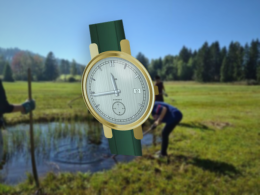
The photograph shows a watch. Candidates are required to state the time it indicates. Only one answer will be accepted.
11:44
